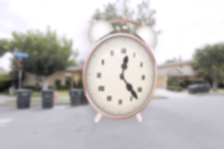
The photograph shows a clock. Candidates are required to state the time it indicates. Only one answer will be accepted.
12:23
